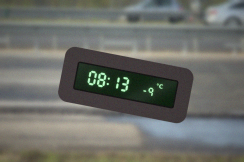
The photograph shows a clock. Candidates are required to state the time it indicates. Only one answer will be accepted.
8:13
